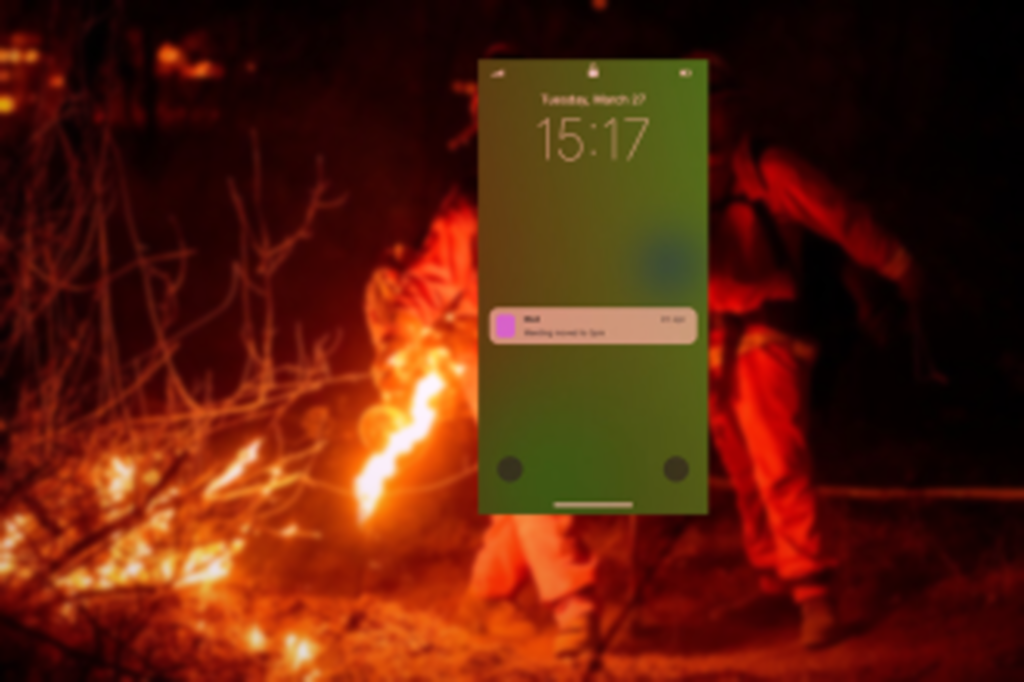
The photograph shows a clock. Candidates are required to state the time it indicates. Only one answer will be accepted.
15:17
